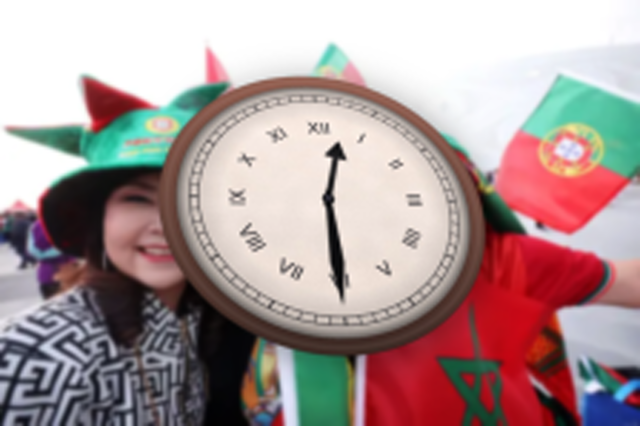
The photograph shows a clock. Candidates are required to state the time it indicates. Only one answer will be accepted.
12:30
